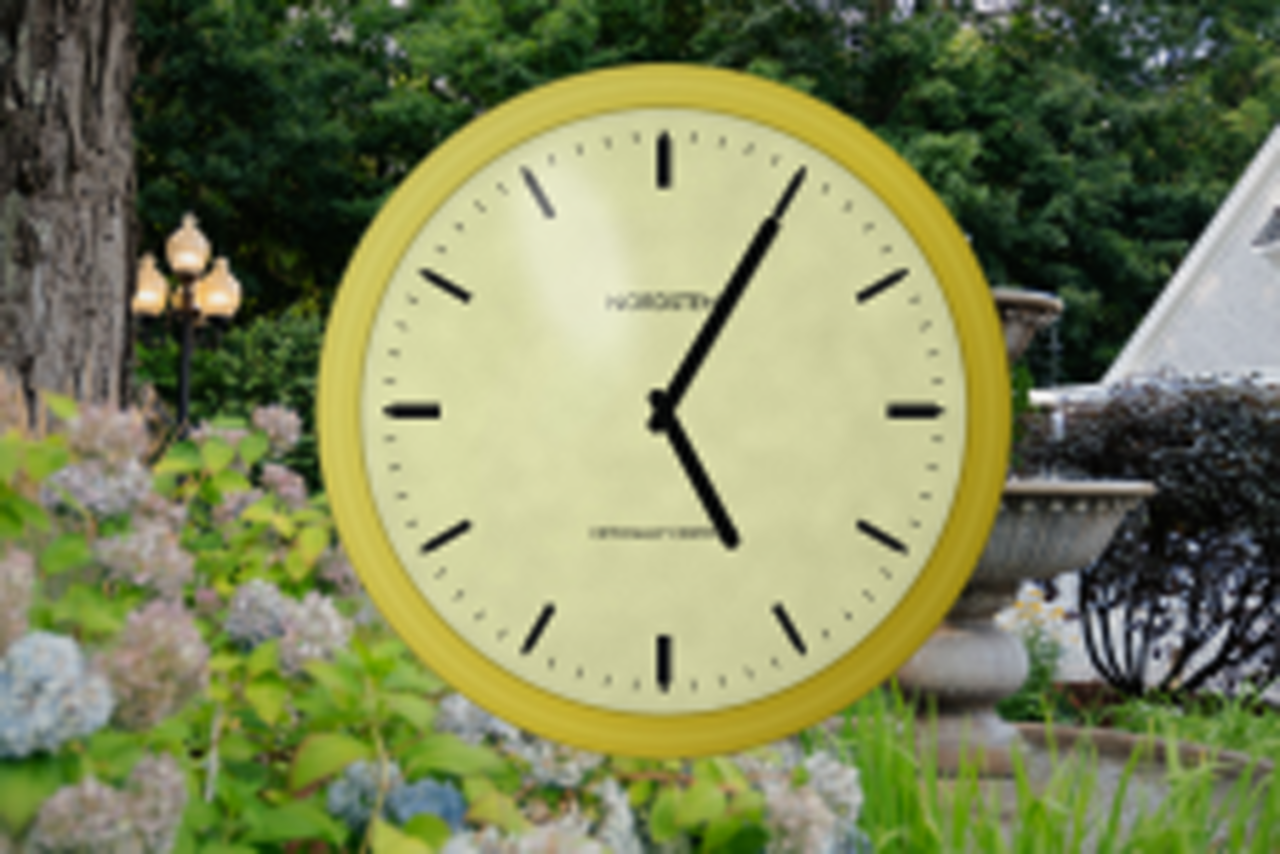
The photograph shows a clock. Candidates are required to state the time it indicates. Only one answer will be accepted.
5:05
